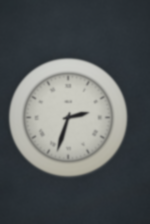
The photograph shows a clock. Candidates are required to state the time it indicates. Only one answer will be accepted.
2:33
